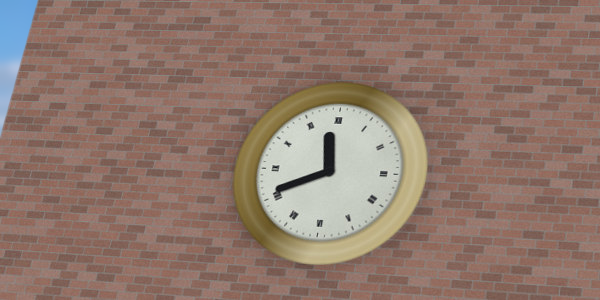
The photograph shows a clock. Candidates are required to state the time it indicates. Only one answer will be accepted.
11:41
